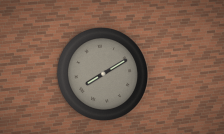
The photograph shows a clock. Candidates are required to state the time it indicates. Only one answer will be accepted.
8:11
